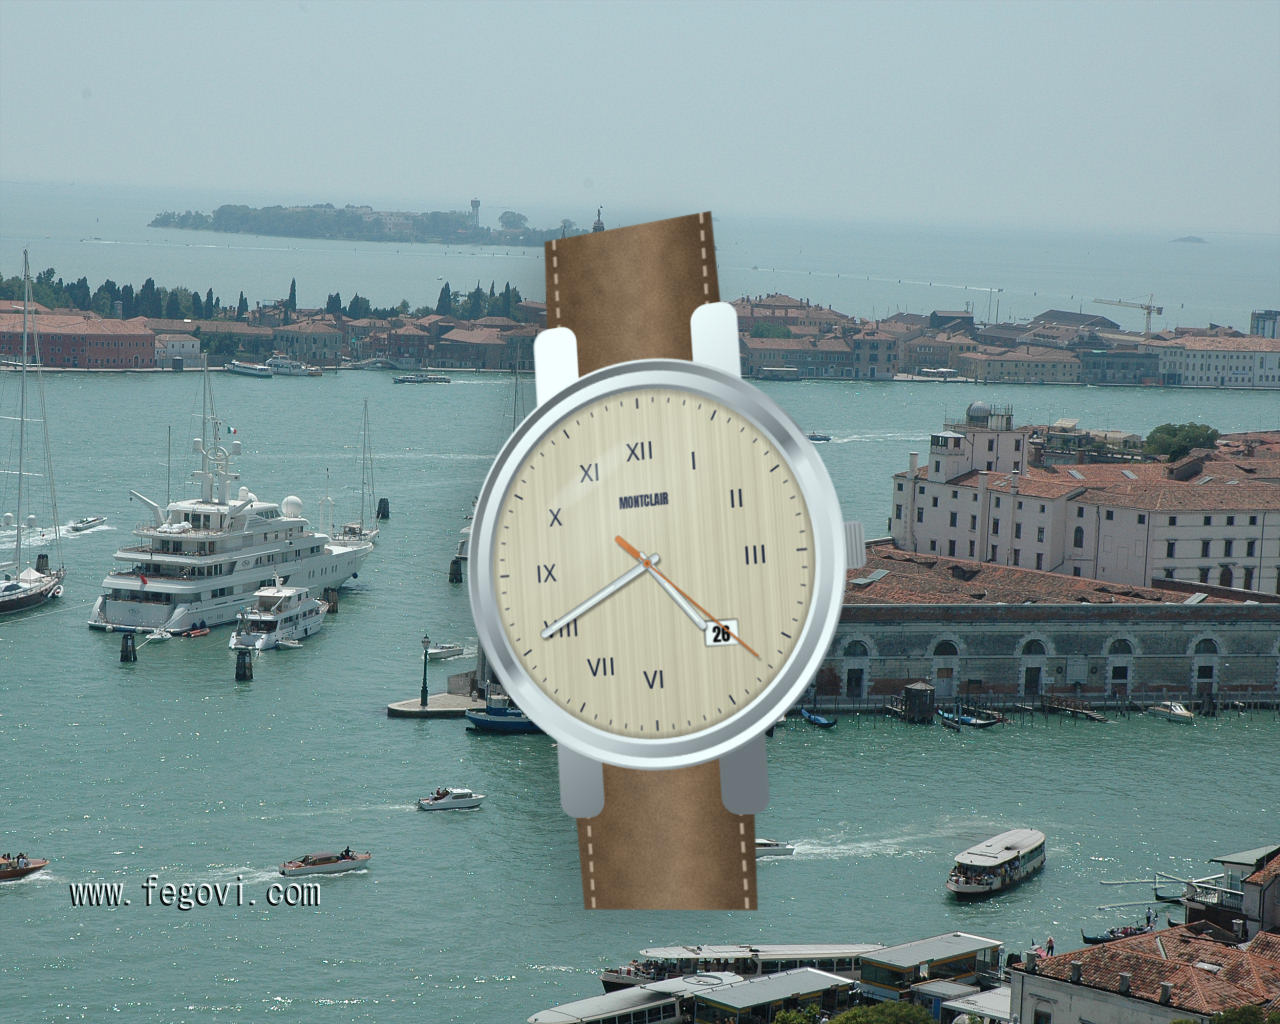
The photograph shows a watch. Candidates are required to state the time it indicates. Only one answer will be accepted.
4:40:22
